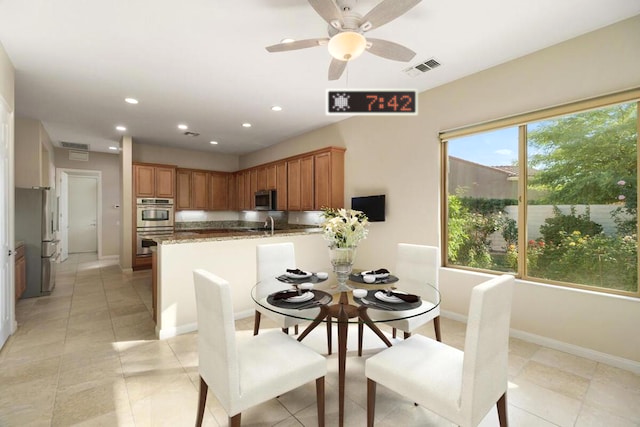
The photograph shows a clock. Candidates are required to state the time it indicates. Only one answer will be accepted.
7:42
